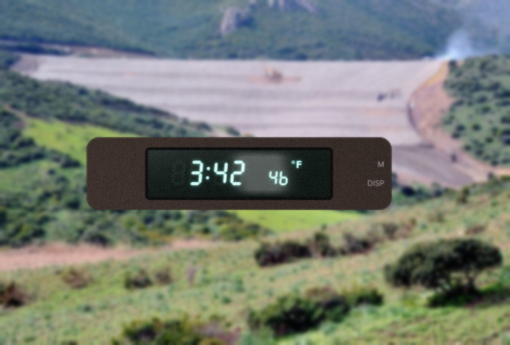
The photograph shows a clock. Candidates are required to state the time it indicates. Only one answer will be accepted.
3:42
